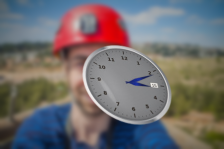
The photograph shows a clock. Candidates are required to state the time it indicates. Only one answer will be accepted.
3:11
